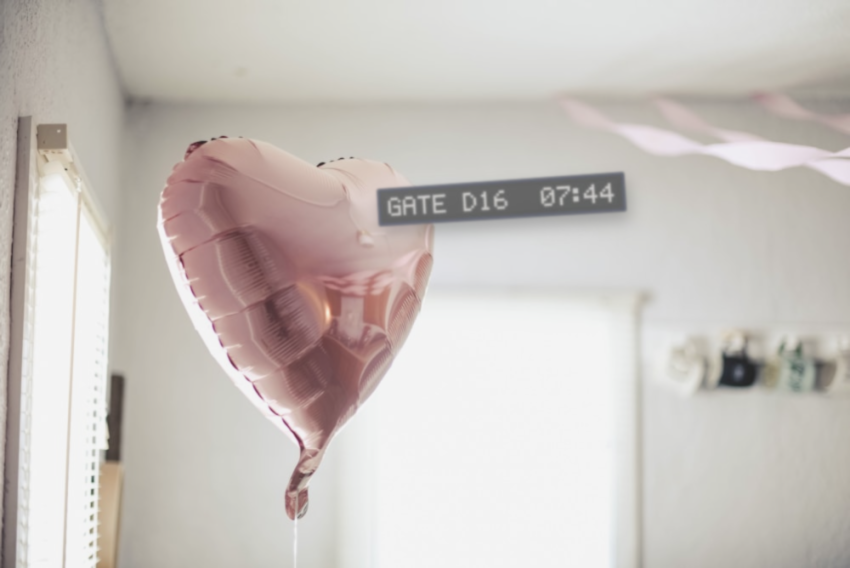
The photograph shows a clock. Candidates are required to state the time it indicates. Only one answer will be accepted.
7:44
